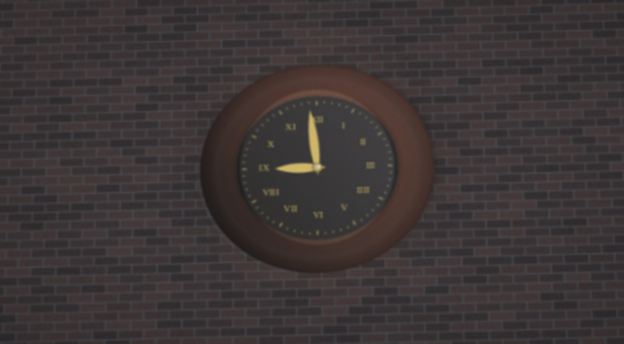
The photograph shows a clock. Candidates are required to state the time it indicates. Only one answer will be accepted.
8:59
